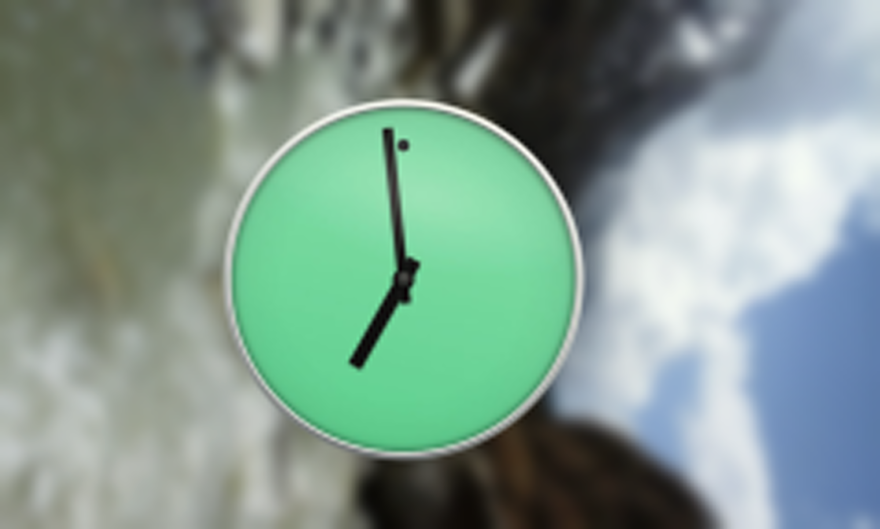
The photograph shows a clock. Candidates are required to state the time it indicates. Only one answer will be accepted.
6:59
